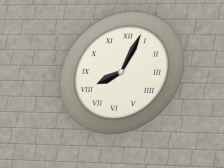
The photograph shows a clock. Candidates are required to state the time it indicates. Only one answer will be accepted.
8:03
